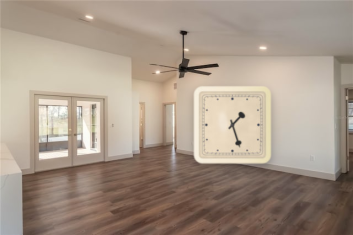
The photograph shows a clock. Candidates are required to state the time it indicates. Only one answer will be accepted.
1:27
